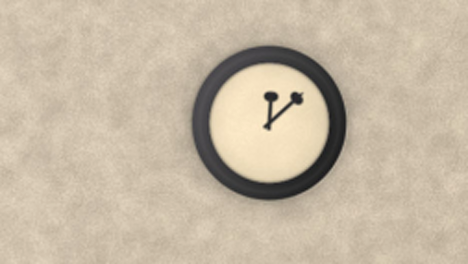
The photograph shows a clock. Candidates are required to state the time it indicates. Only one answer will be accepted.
12:08
